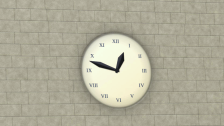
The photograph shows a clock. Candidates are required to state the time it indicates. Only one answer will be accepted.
12:48
